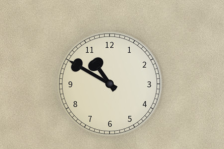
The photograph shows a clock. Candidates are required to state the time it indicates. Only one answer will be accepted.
10:50
